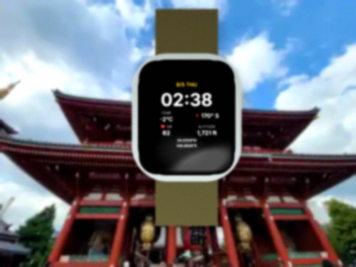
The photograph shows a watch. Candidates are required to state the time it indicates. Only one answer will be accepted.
2:38
